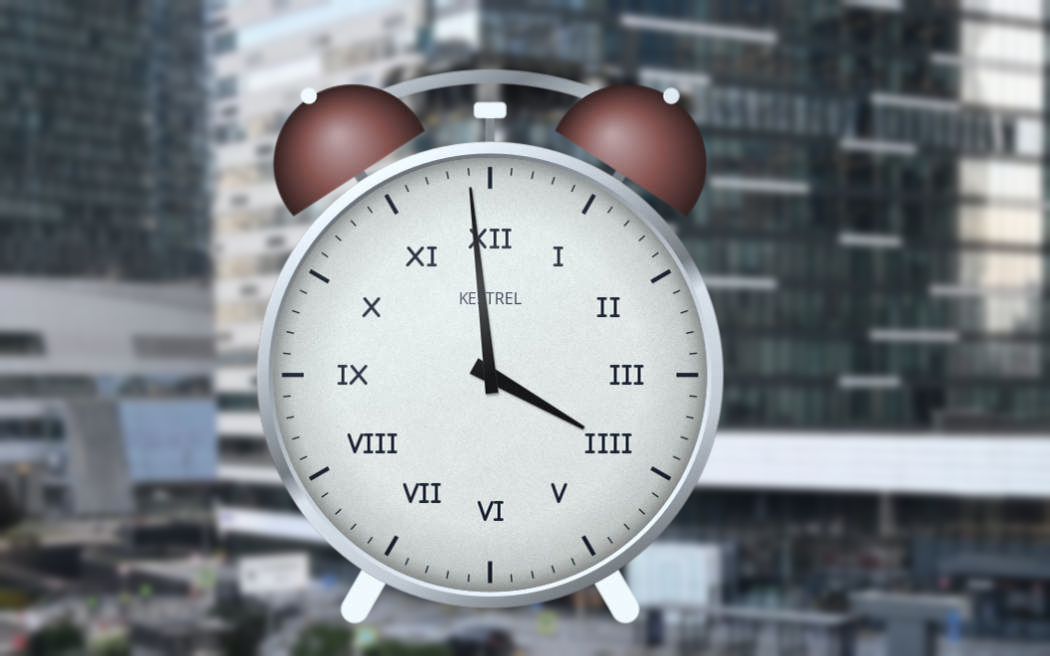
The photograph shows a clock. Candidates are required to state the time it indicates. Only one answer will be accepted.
3:59
